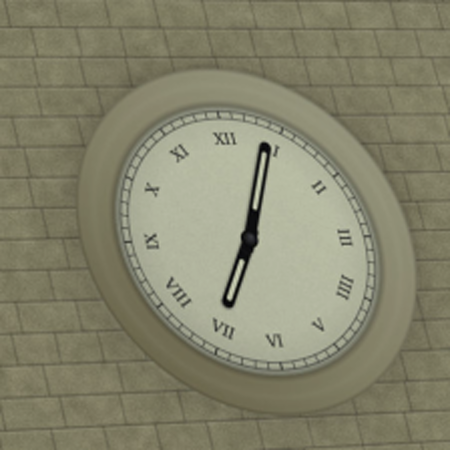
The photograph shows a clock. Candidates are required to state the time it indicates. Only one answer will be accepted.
7:04
